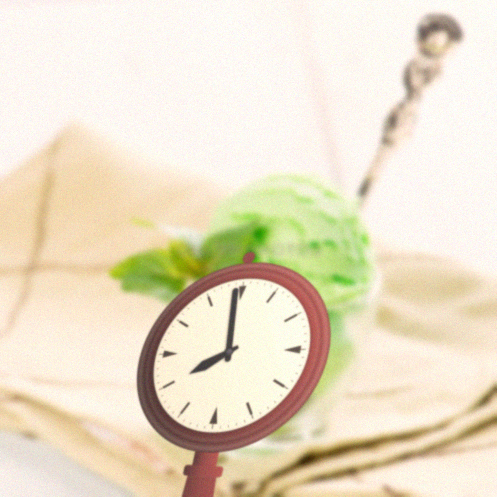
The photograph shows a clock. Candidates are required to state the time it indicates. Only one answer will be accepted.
7:59
